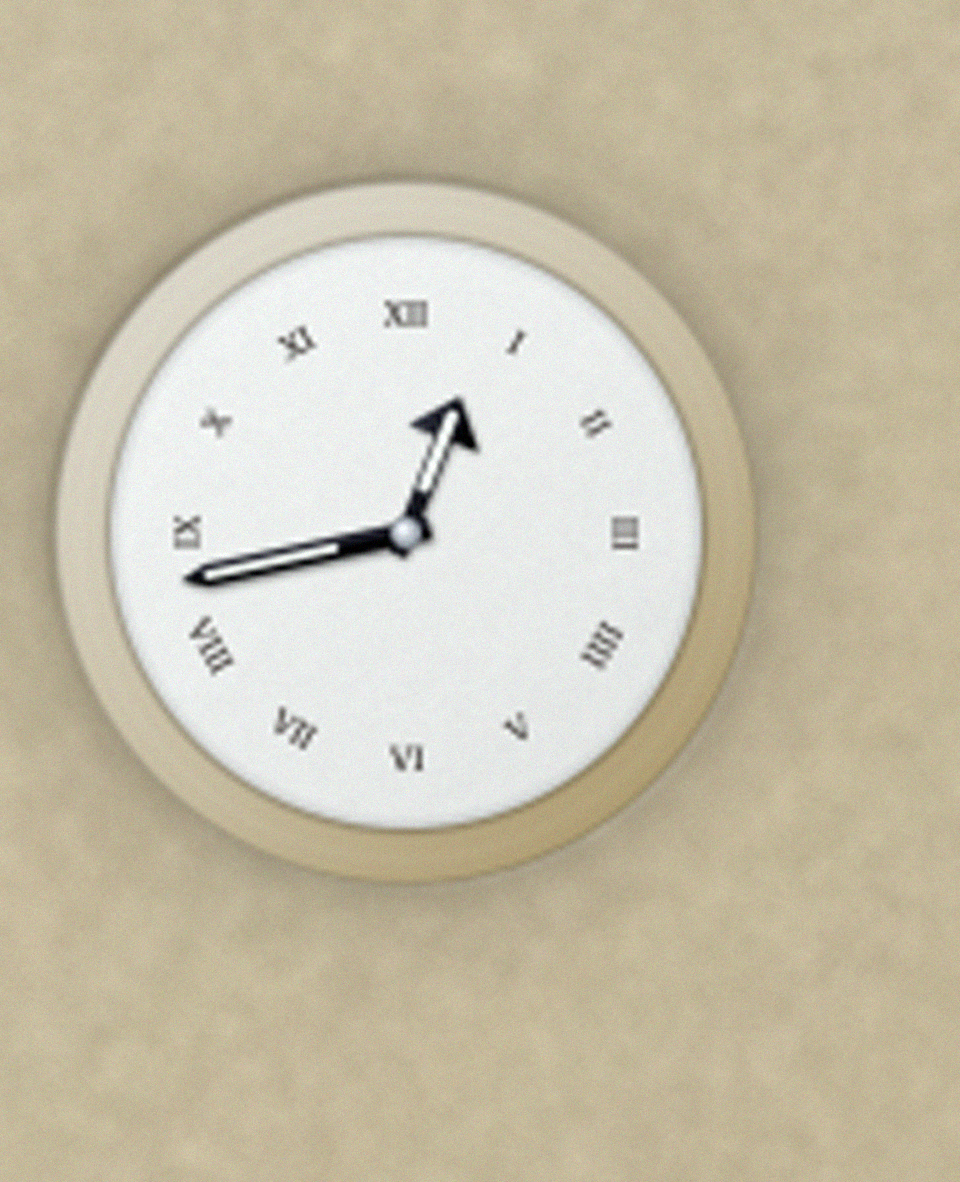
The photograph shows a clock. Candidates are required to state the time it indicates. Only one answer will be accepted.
12:43
